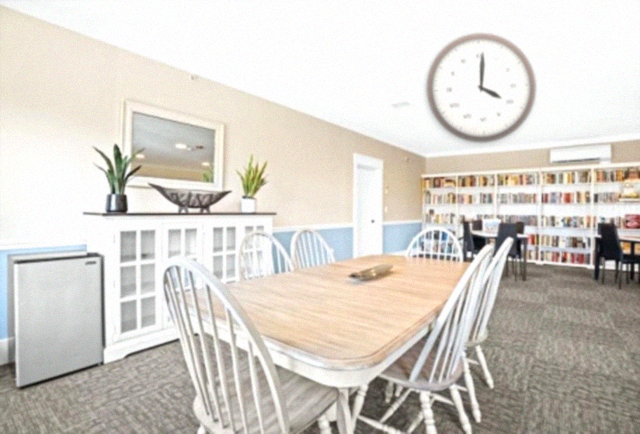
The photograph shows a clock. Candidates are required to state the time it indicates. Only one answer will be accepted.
4:01
